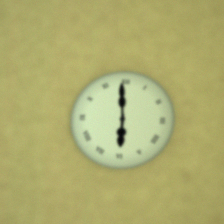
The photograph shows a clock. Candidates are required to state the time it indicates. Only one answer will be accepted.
5:59
